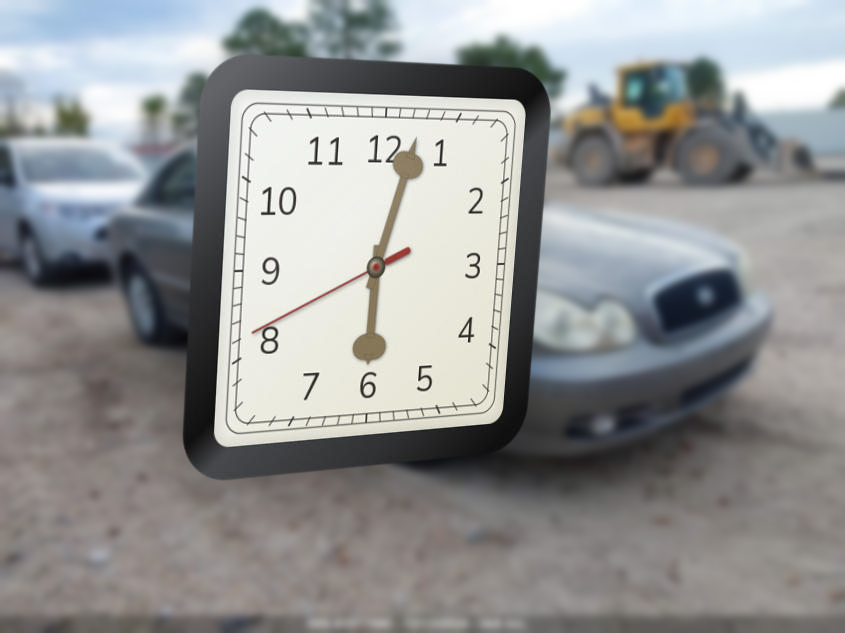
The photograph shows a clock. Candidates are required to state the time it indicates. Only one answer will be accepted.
6:02:41
